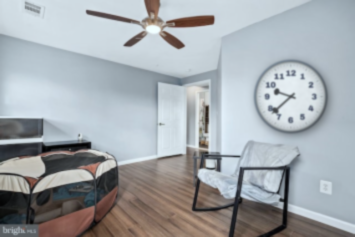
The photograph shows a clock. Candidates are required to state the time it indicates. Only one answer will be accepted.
9:38
